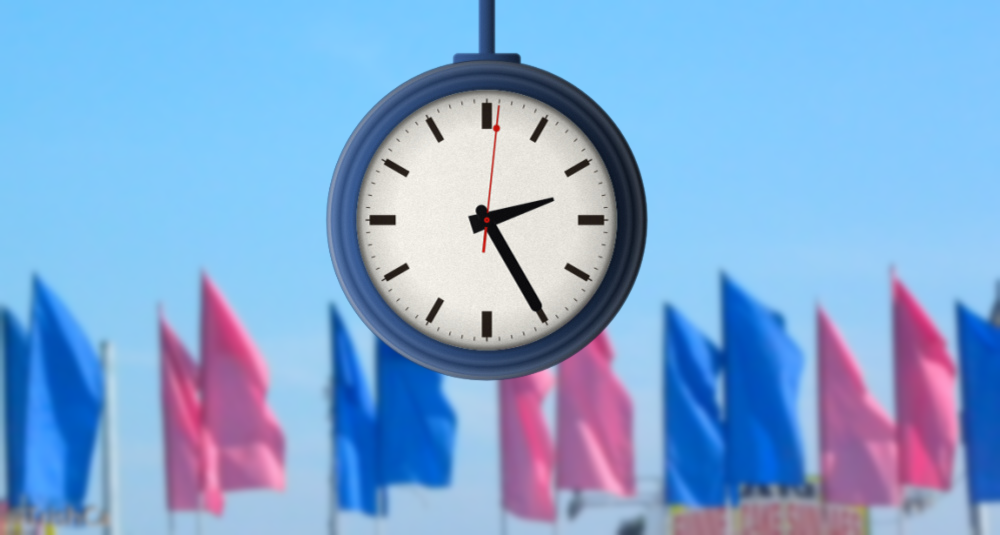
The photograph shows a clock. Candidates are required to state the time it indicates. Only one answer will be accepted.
2:25:01
